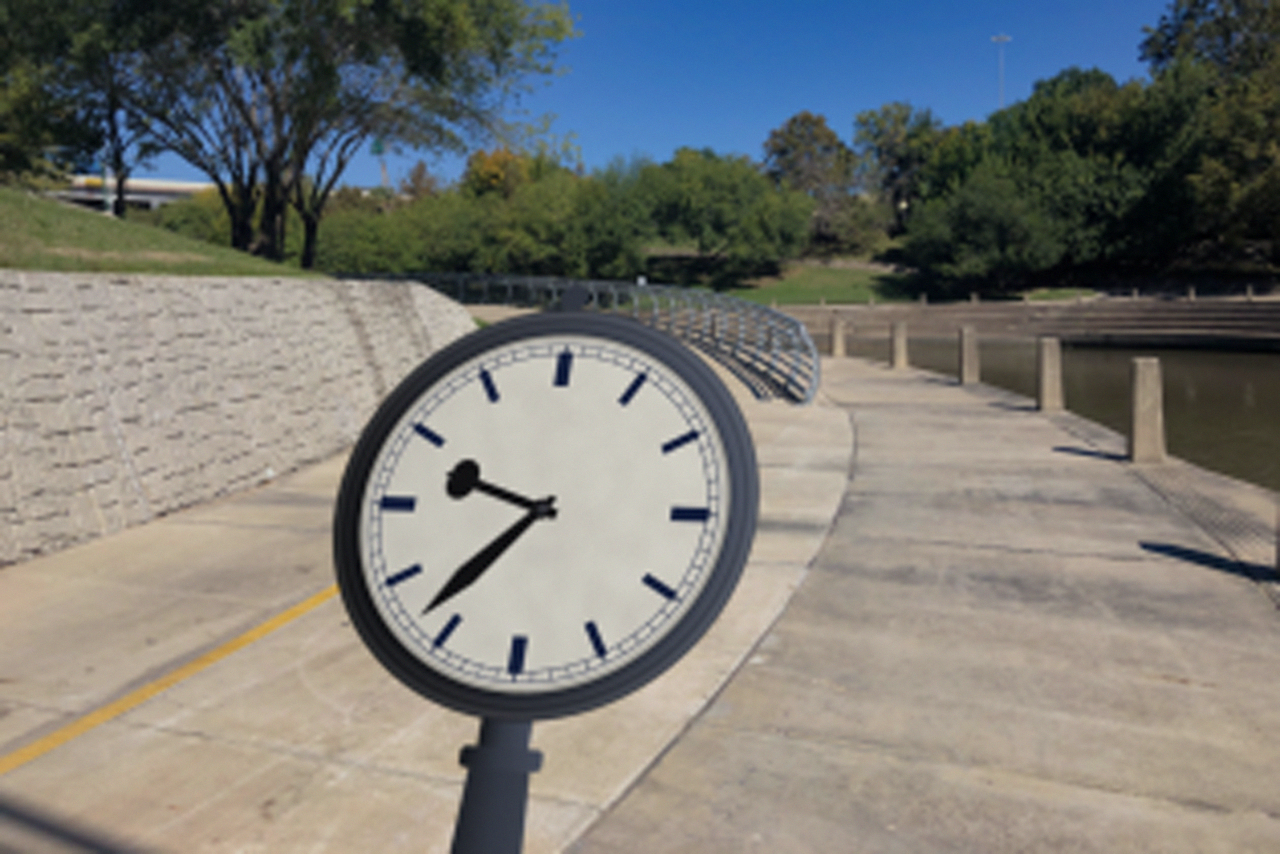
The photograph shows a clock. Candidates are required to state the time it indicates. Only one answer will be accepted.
9:37
